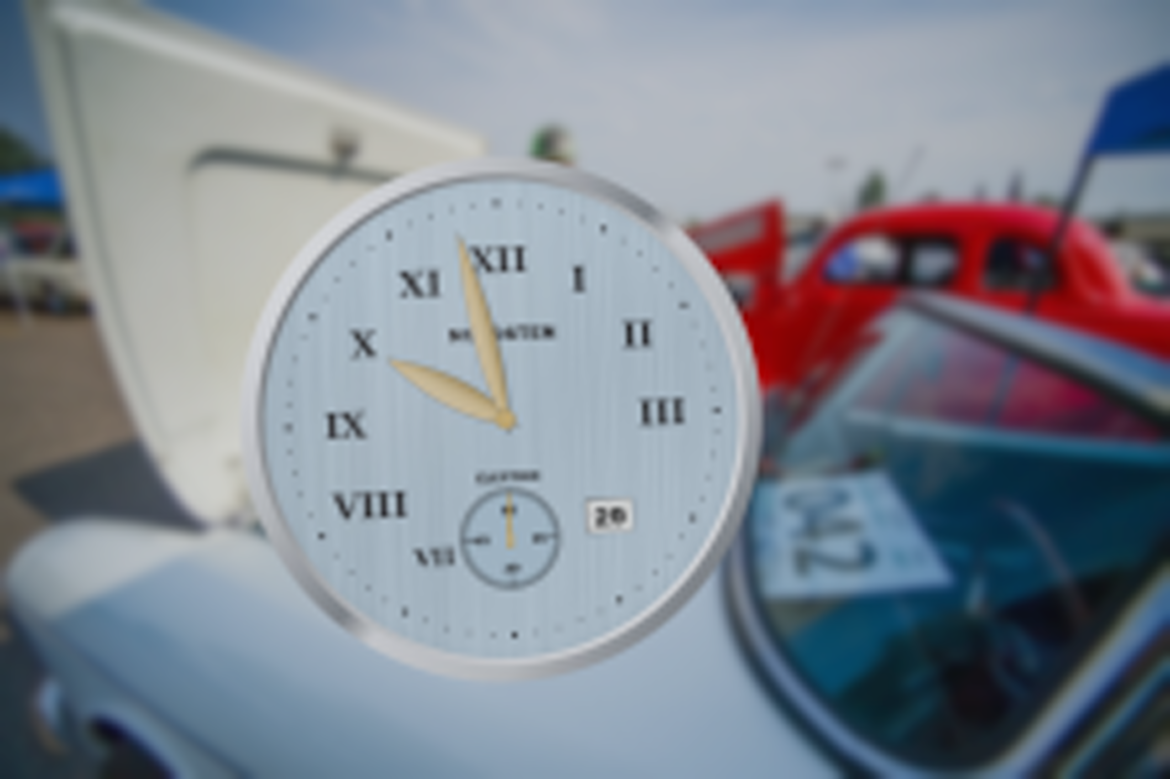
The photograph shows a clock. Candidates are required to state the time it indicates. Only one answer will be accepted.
9:58
